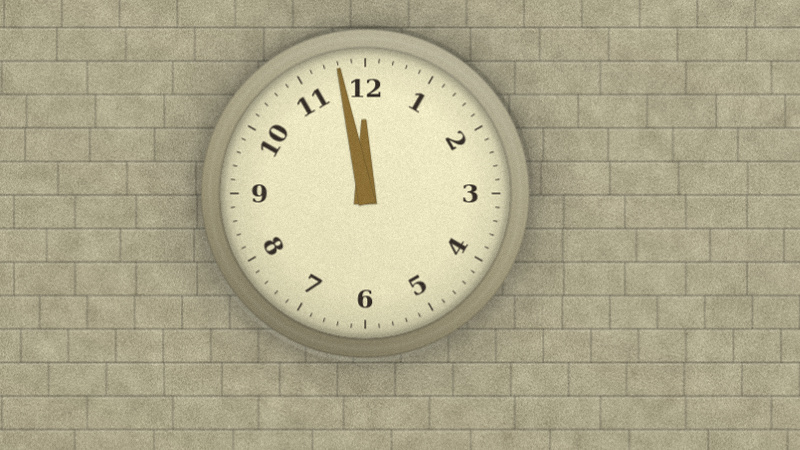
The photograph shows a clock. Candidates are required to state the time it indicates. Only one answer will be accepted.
11:58
